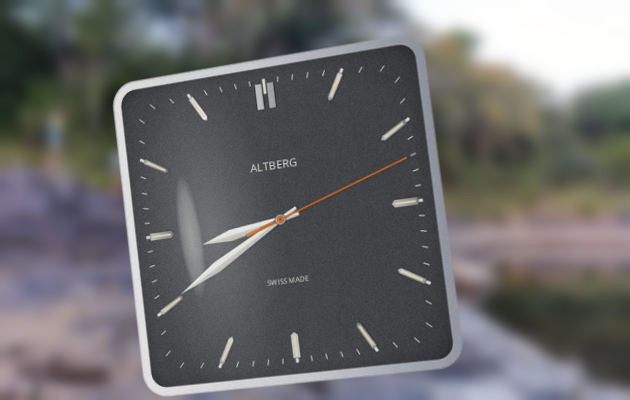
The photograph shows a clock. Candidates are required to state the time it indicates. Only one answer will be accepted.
8:40:12
